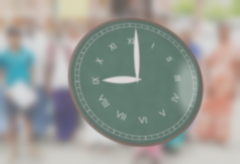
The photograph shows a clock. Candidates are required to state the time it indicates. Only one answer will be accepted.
9:01
